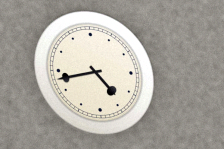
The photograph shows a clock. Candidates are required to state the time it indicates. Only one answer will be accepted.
4:43
